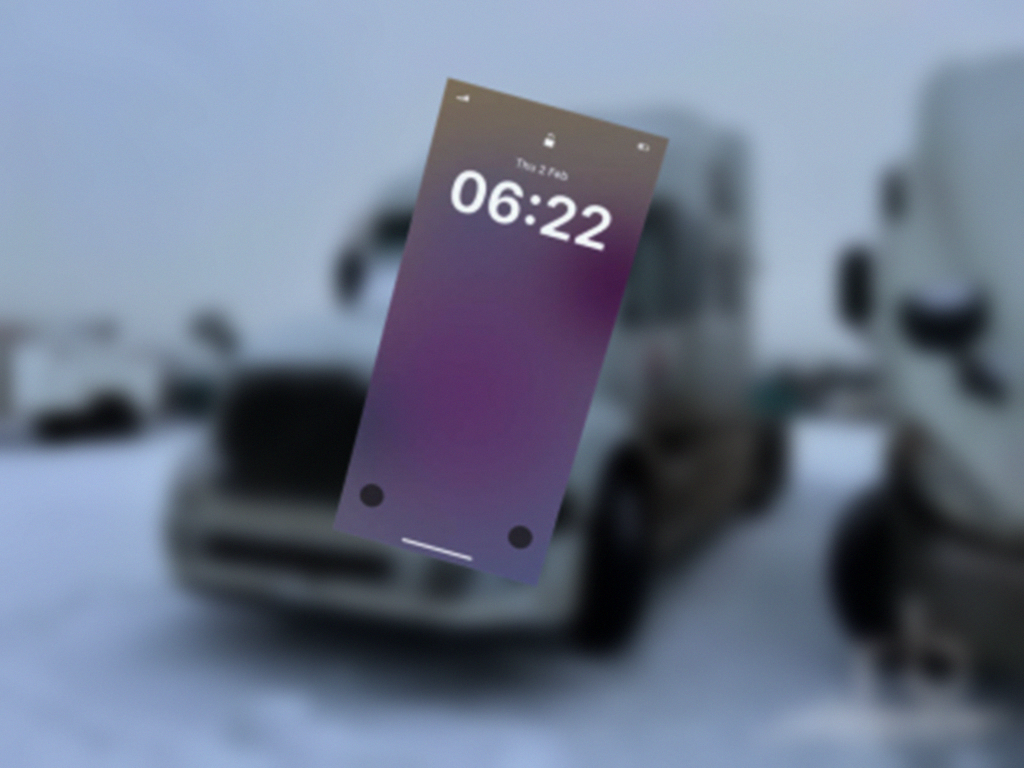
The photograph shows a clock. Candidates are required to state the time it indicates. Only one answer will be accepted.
6:22
